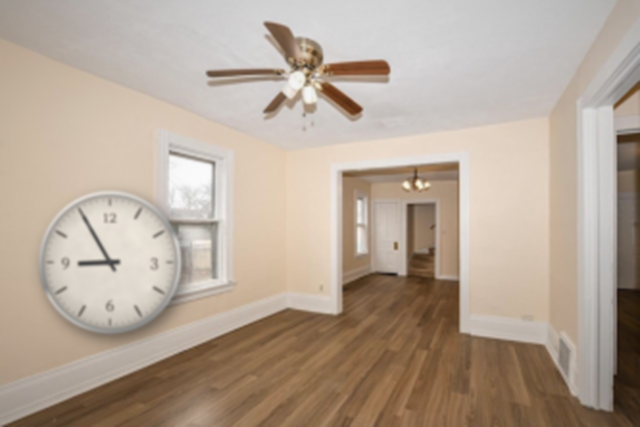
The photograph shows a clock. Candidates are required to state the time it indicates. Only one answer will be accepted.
8:55
